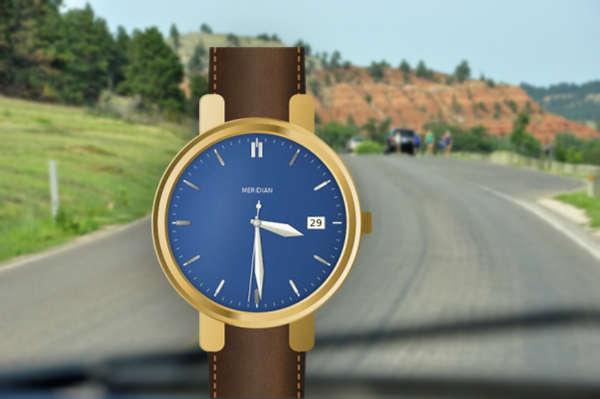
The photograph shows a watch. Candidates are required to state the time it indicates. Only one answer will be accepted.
3:29:31
